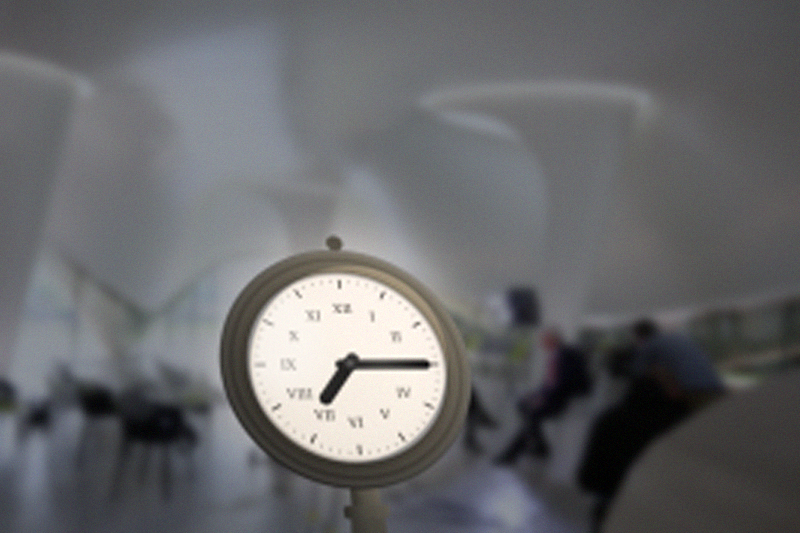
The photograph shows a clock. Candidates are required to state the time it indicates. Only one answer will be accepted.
7:15
